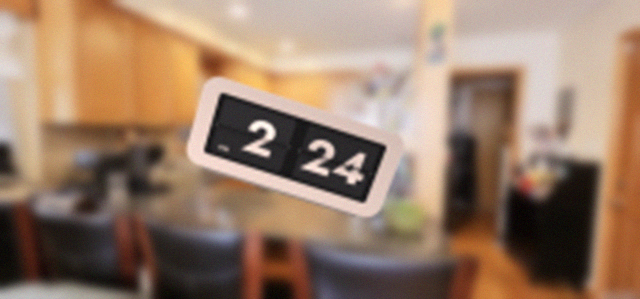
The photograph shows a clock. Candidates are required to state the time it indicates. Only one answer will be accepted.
2:24
